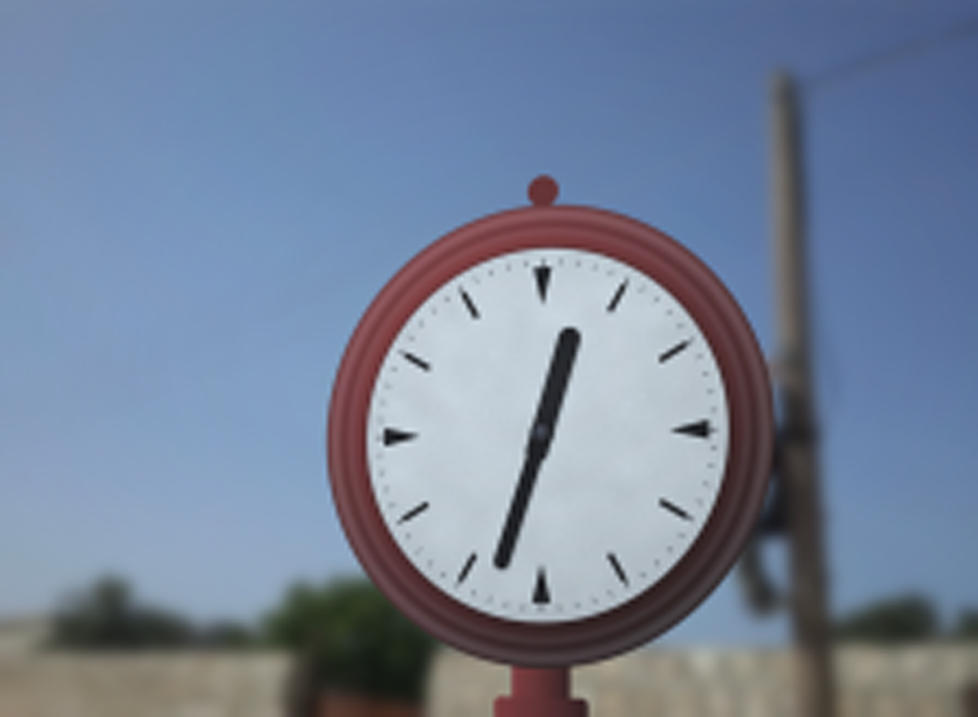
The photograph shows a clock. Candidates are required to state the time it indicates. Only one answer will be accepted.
12:33
